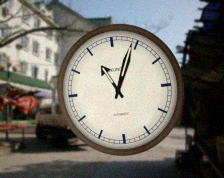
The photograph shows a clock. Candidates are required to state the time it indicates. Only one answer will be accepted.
11:04
